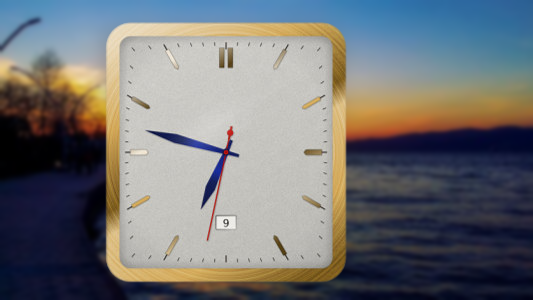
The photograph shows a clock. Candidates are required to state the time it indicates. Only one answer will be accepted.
6:47:32
